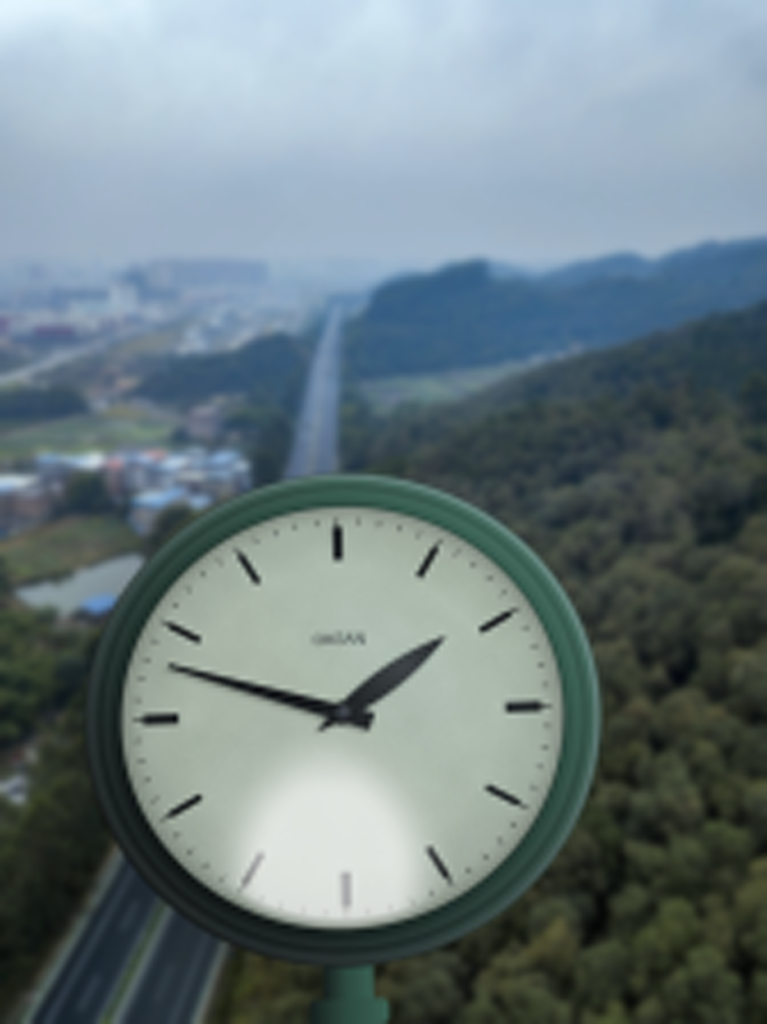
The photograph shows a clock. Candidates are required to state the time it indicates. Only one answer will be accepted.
1:48
